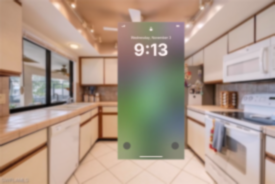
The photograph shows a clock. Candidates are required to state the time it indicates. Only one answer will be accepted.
9:13
